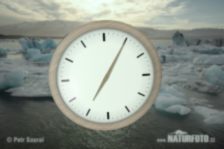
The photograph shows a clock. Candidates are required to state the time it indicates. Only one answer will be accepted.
7:05
